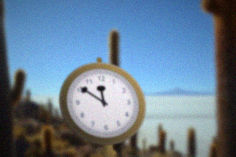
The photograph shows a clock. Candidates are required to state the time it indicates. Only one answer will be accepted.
11:51
